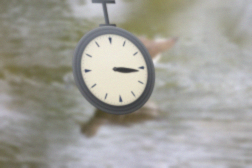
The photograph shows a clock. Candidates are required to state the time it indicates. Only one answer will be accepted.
3:16
